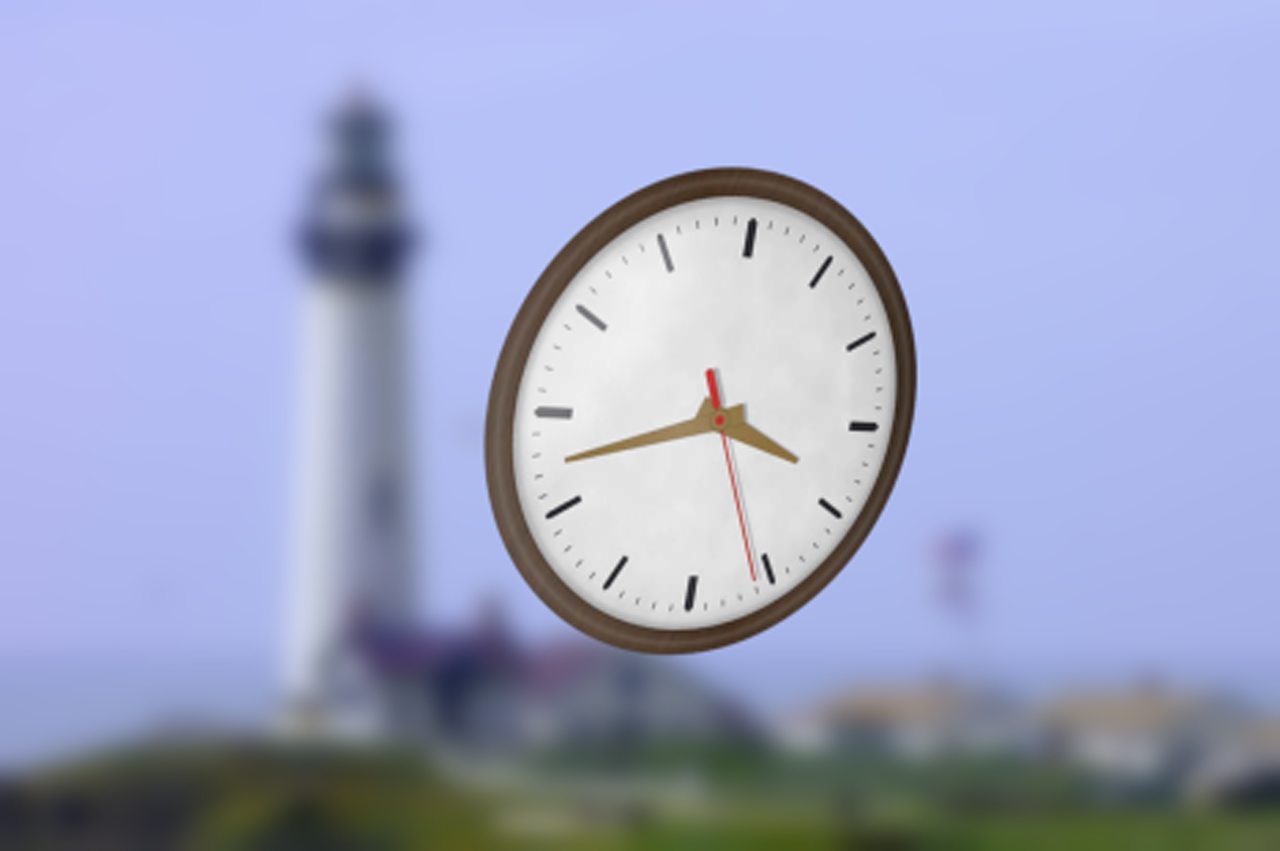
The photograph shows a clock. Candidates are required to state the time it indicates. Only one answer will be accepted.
3:42:26
